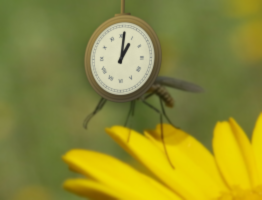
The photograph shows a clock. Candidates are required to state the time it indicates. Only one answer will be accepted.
1:01
